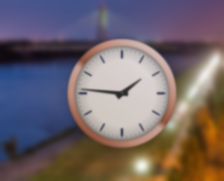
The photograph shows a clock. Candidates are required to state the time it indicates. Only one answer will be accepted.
1:46
